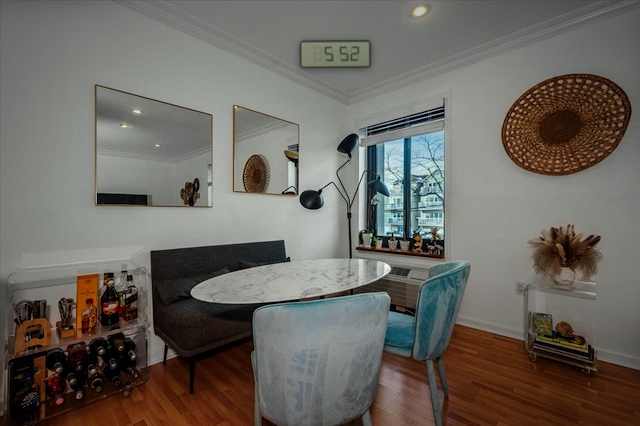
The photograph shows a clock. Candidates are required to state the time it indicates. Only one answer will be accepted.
5:52
